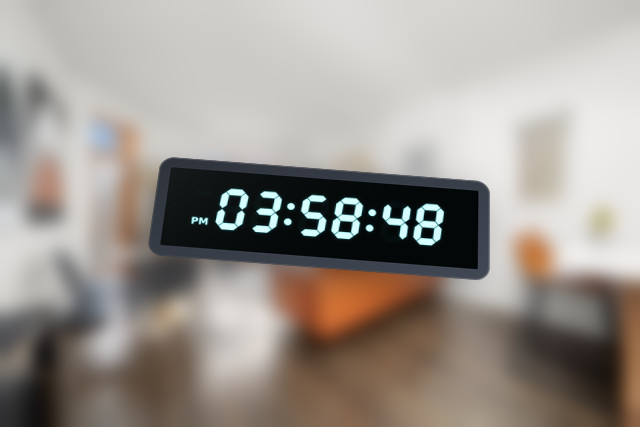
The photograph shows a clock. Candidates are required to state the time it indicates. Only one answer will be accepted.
3:58:48
